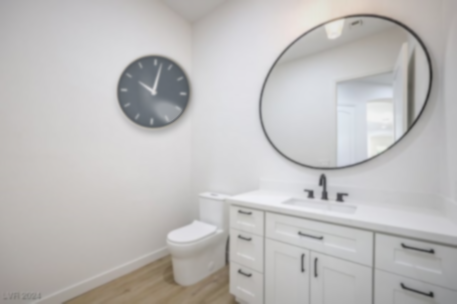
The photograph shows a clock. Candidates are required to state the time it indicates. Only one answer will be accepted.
10:02
